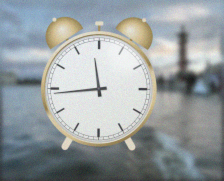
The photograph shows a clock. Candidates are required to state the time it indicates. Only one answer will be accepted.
11:44
